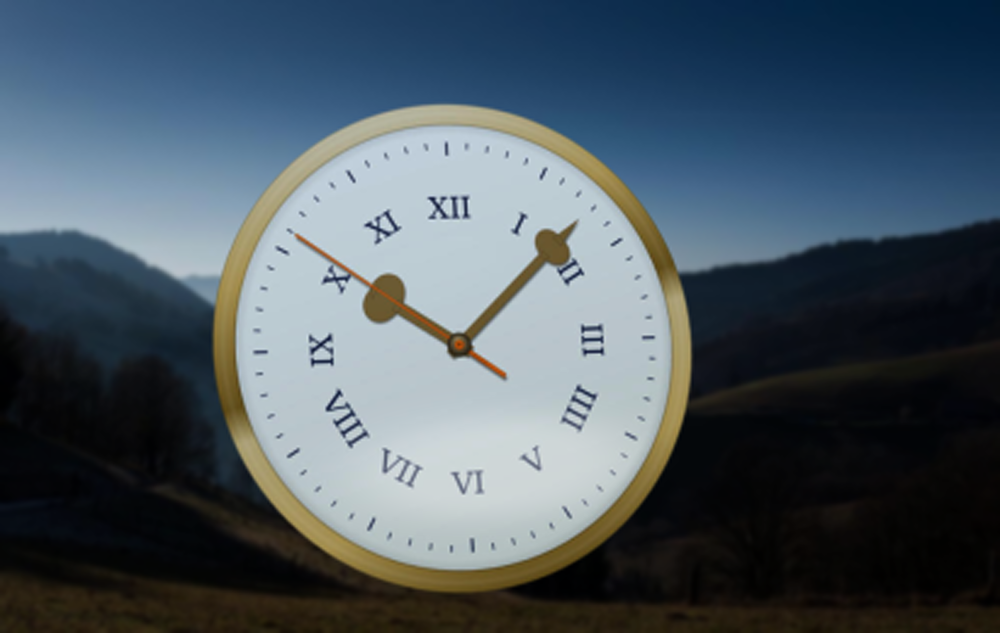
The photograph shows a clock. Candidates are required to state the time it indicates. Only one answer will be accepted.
10:07:51
